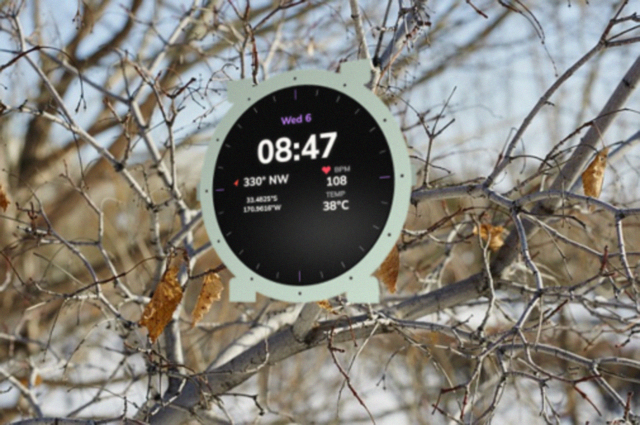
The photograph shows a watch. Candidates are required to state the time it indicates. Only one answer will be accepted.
8:47
